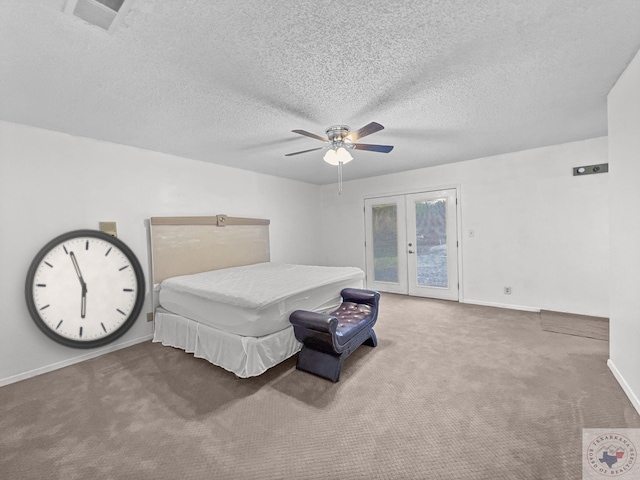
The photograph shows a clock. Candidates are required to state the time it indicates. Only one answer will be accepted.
5:56
